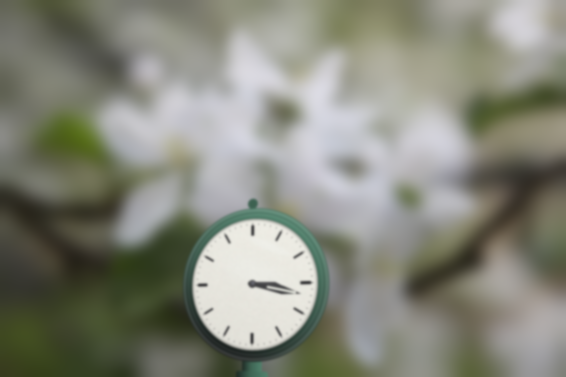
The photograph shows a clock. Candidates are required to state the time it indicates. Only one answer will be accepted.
3:17
